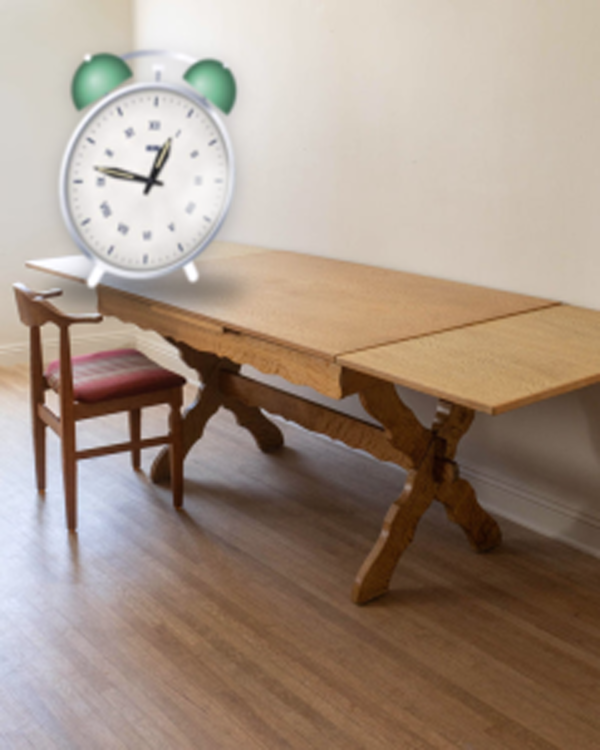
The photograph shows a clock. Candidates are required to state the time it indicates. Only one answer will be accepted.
12:47
